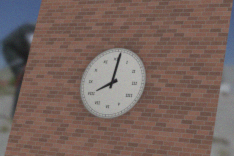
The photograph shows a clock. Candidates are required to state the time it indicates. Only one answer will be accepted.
8:01
